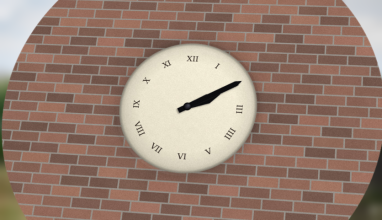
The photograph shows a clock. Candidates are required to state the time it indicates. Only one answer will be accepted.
2:10
